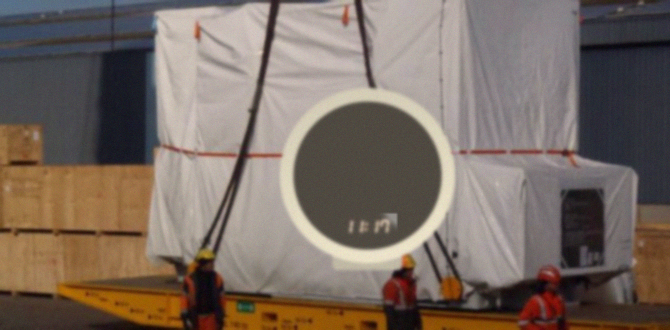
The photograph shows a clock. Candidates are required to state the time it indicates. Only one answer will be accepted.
11:17
